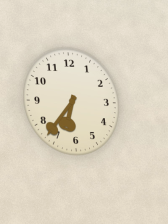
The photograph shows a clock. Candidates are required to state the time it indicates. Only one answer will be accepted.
6:37
